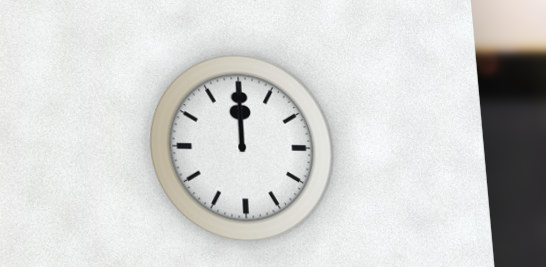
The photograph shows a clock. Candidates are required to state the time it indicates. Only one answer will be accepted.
12:00
